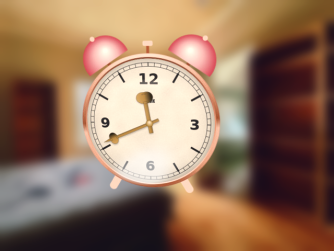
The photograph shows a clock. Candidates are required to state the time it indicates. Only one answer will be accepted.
11:41
